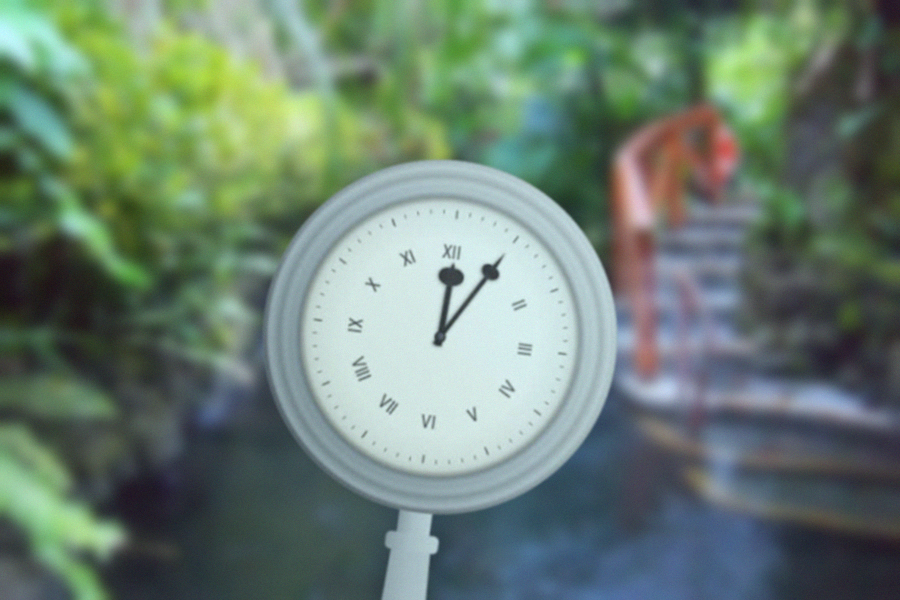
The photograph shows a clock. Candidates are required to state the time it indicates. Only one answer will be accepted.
12:05
